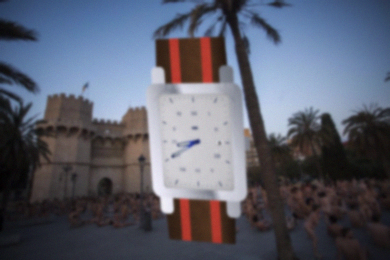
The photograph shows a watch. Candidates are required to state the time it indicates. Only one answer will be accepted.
8:40
